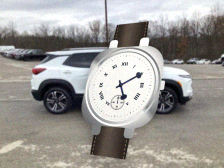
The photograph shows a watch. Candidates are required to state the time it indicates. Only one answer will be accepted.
5:10
